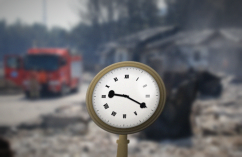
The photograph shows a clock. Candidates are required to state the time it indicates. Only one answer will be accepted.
9:20
